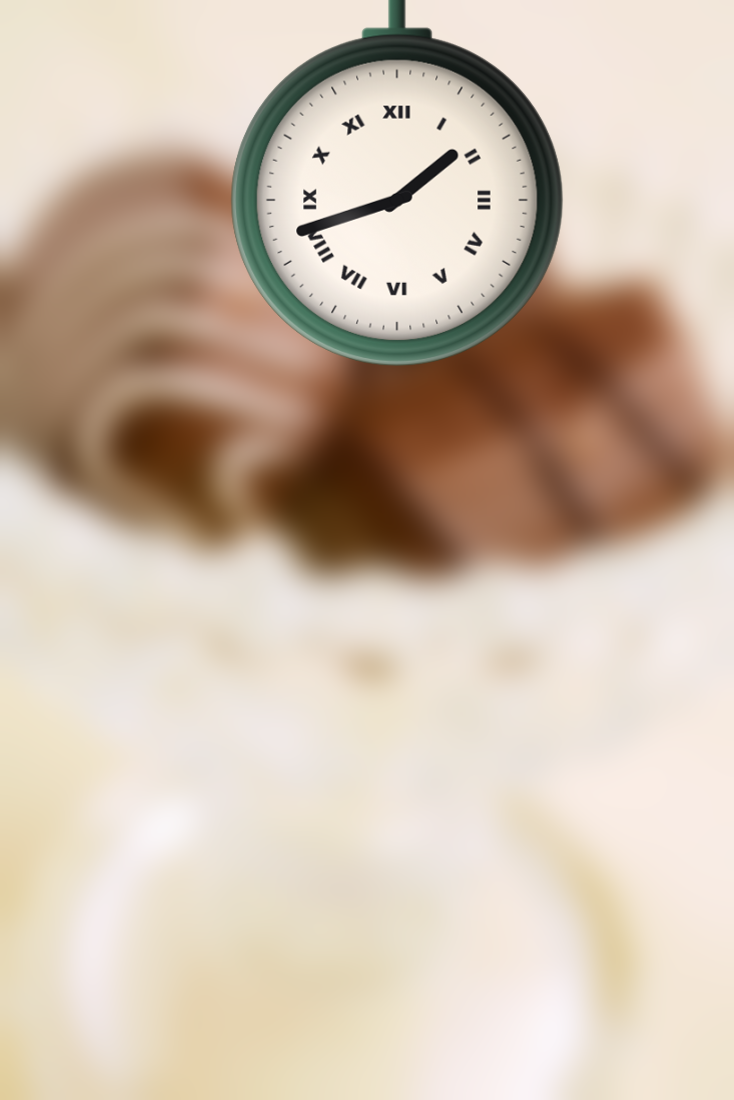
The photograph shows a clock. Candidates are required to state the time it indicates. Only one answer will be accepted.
1:42
